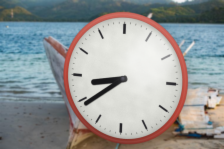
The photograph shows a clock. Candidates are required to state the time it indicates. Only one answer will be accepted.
8:39
